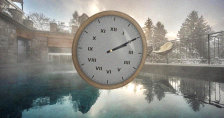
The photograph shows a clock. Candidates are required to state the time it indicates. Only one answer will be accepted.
2:10
